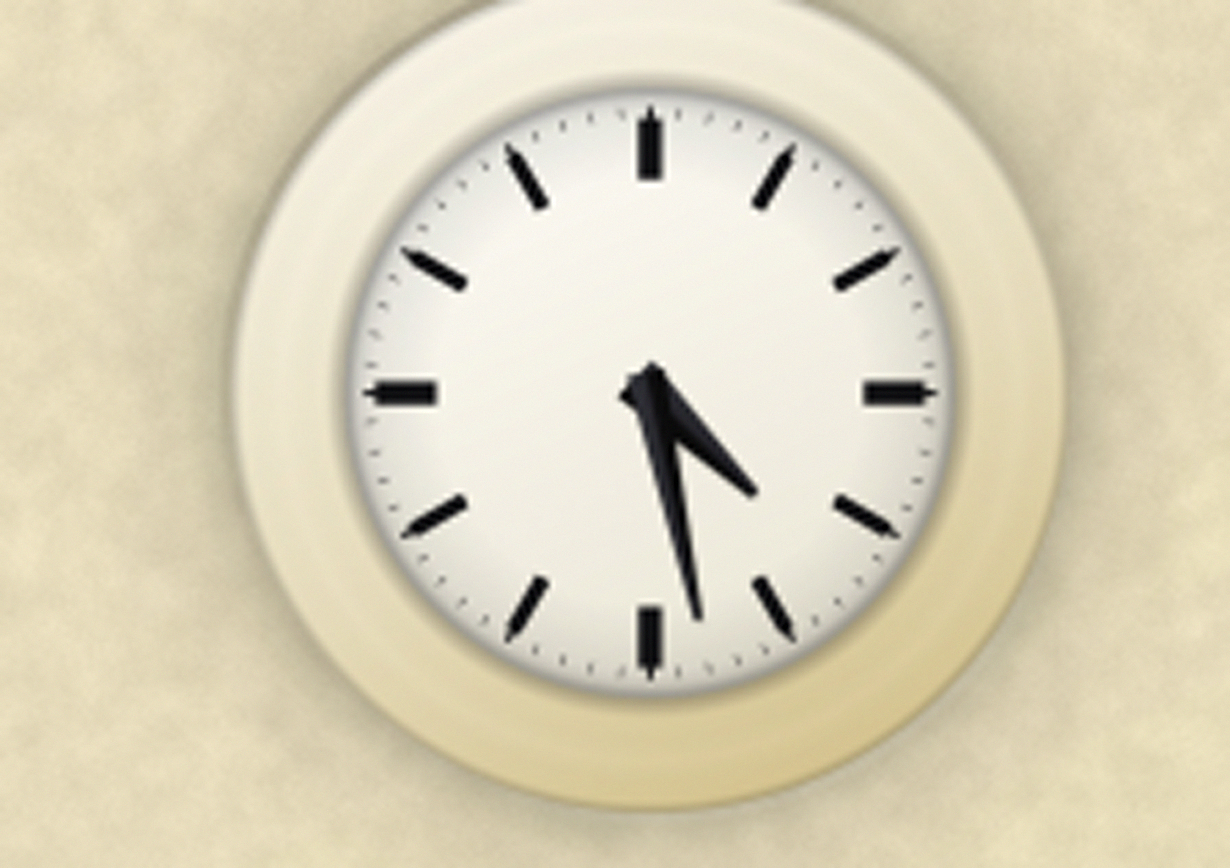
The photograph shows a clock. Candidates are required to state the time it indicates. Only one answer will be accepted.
4:28
